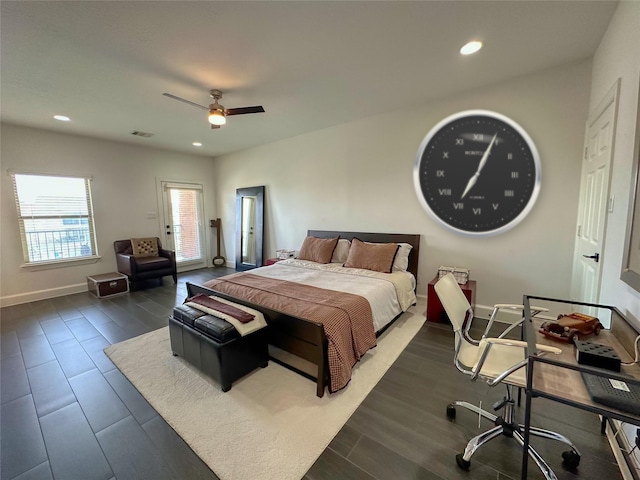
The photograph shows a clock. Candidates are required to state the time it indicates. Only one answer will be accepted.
7:04
